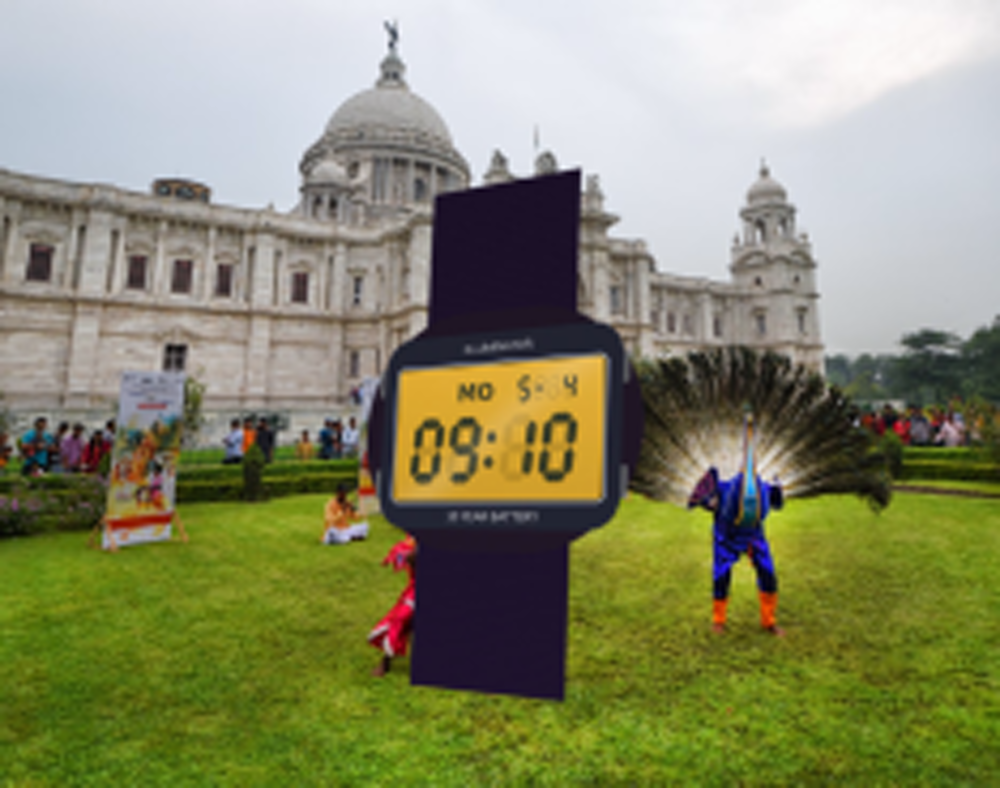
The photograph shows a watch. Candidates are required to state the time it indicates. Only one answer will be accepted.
9:10
